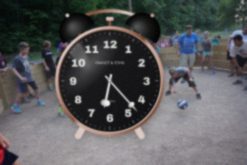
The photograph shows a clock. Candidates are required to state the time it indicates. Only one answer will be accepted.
6:23
